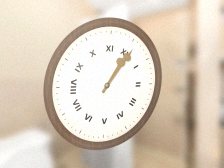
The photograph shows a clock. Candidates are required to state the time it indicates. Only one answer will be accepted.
12:01
